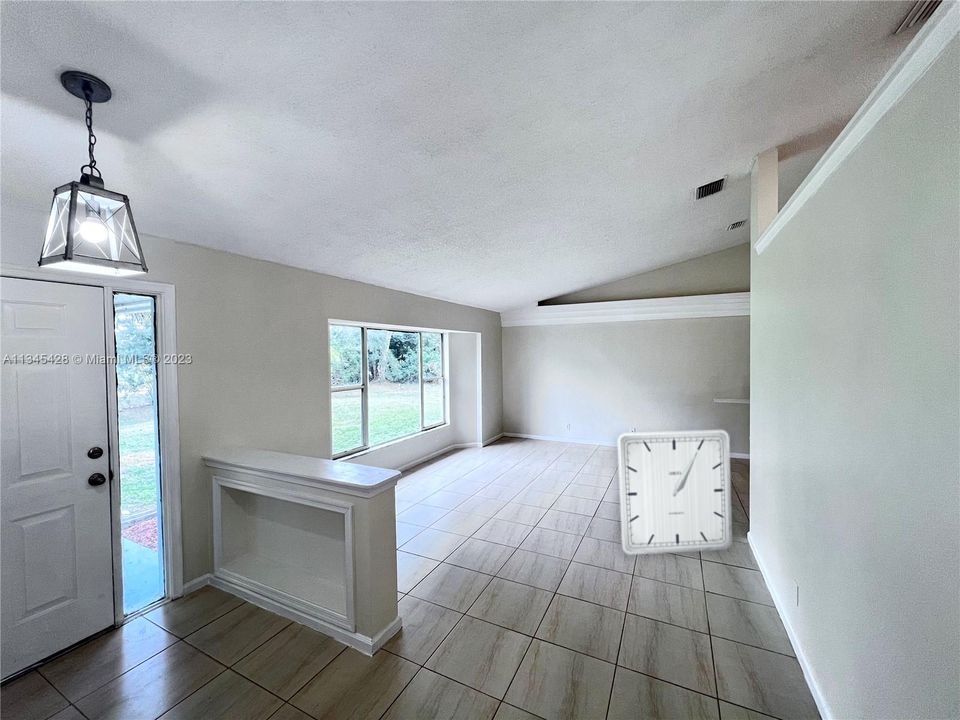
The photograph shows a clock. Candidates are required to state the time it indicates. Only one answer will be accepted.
1:05
